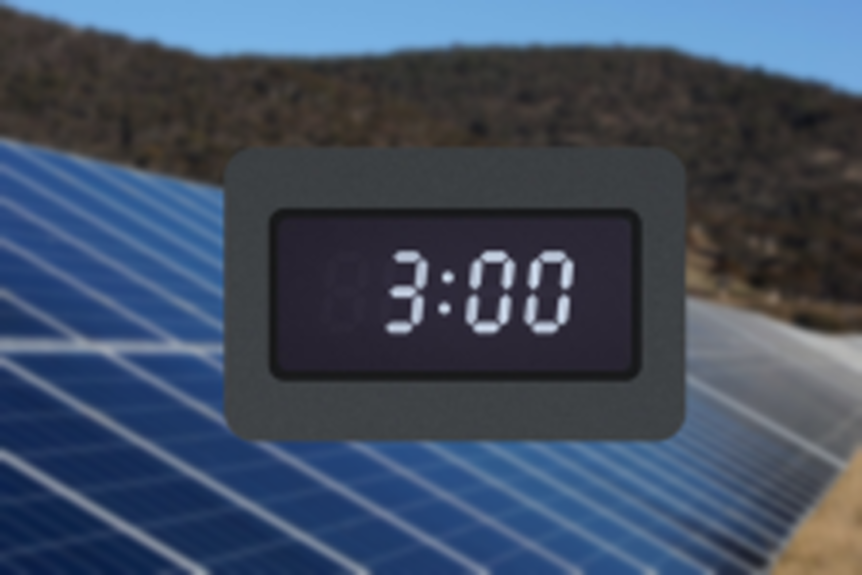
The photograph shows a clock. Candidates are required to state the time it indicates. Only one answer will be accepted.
3:00
